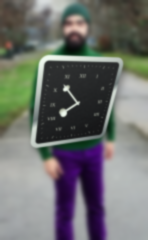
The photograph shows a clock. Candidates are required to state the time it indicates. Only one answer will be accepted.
7:53
